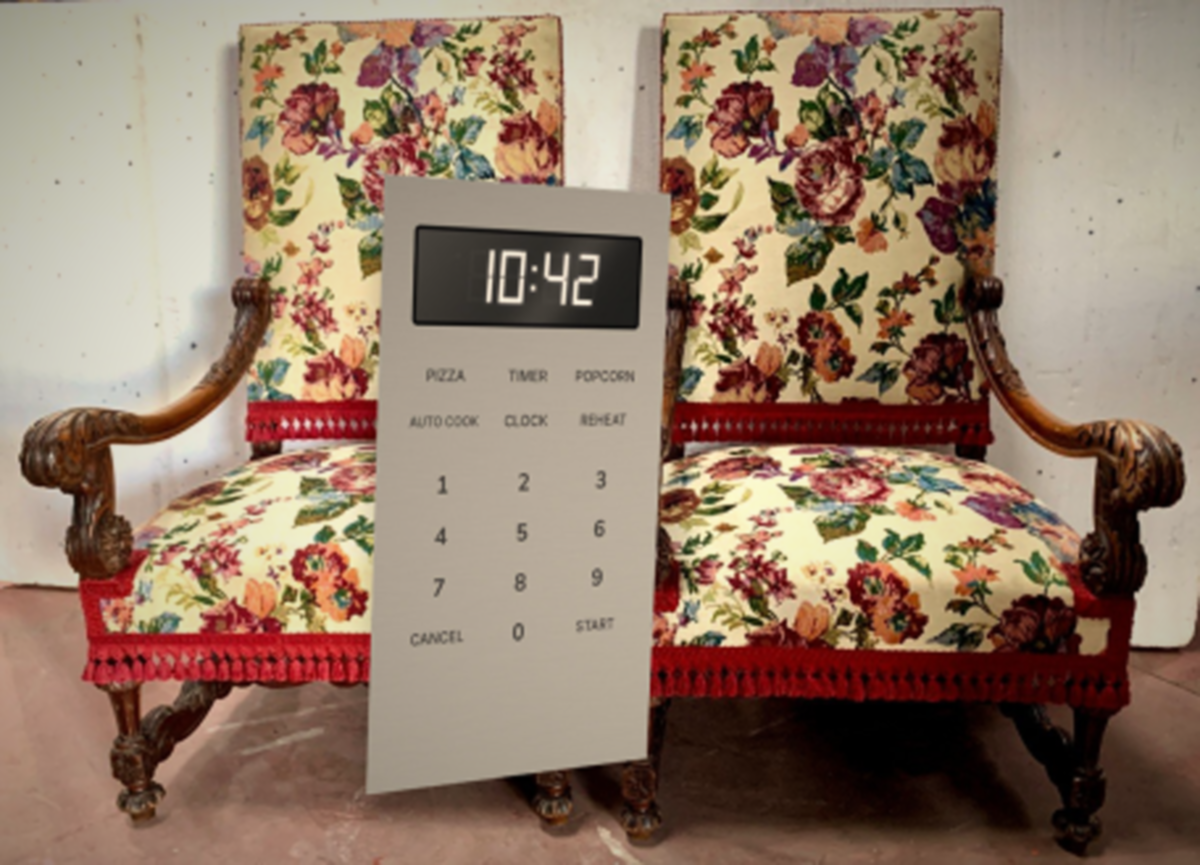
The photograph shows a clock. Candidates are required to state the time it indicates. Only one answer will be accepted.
10:42
